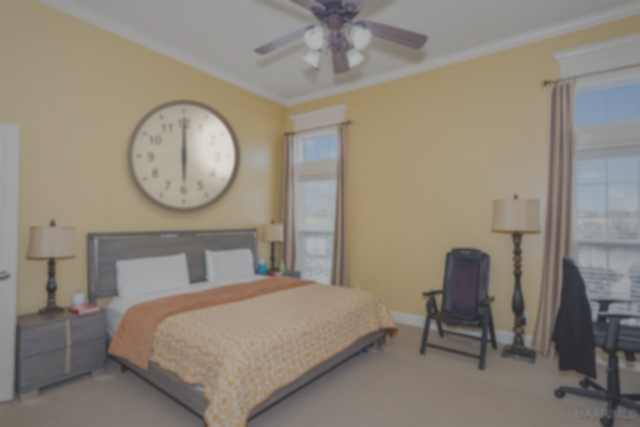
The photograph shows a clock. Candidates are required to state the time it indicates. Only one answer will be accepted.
6:00
